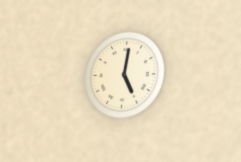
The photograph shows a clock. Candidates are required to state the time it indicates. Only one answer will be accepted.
5:01
